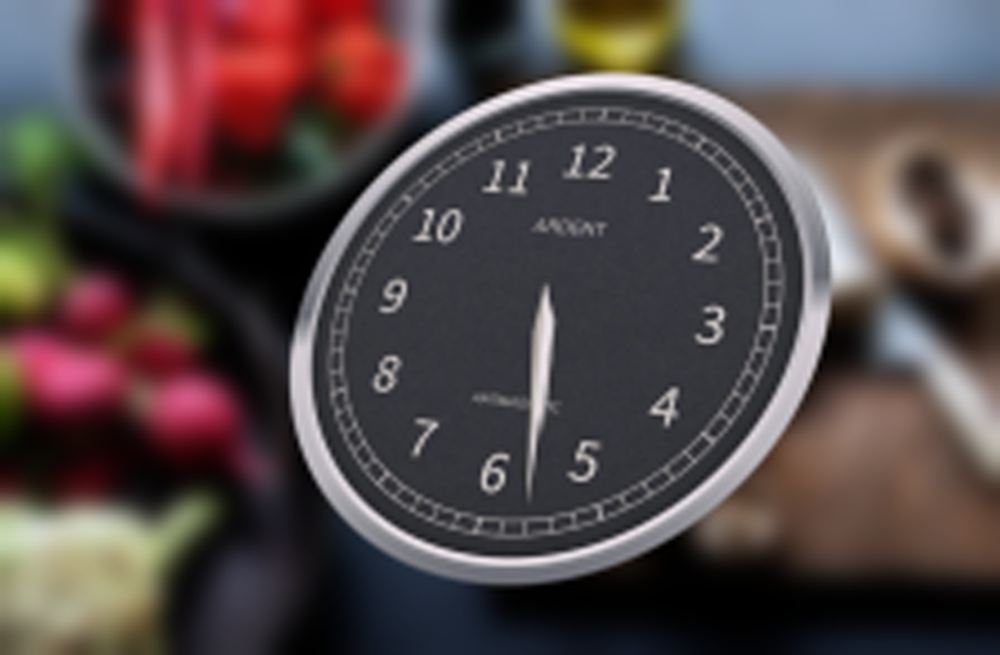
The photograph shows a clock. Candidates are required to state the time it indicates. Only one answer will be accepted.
5:28
